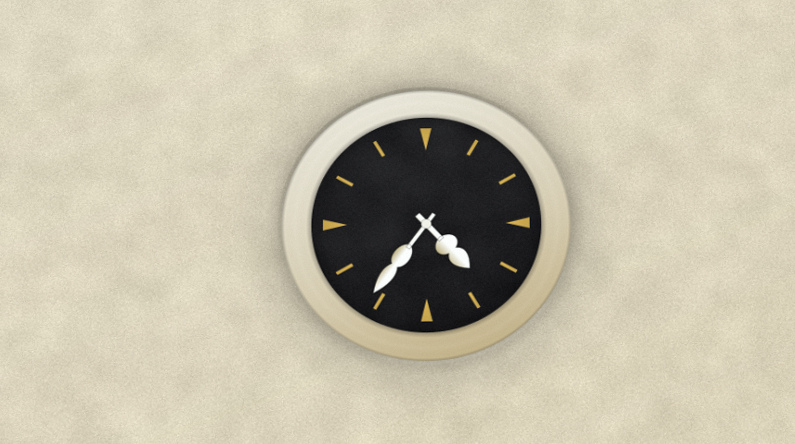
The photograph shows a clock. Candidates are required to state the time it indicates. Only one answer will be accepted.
4:36
